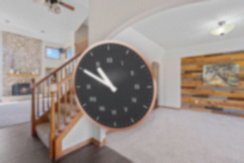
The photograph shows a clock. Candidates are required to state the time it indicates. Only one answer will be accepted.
10:50
